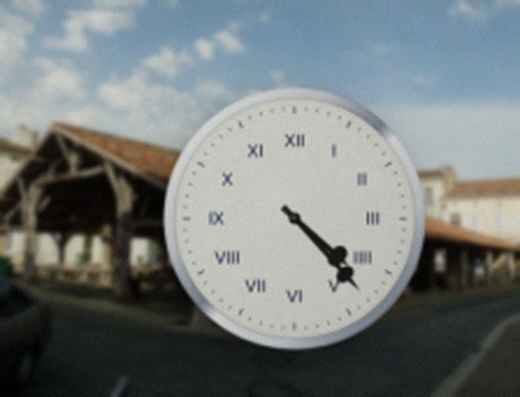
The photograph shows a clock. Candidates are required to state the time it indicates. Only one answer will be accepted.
4:23
